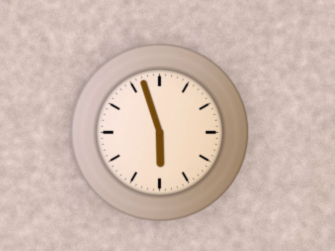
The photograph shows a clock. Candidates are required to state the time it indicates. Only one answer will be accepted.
5:57
